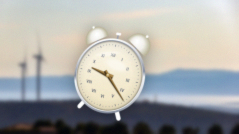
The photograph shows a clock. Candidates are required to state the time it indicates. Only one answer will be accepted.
9:22
